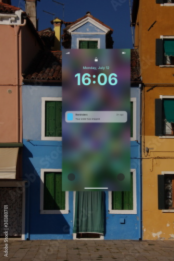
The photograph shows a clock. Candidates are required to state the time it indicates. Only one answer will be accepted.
16:06
